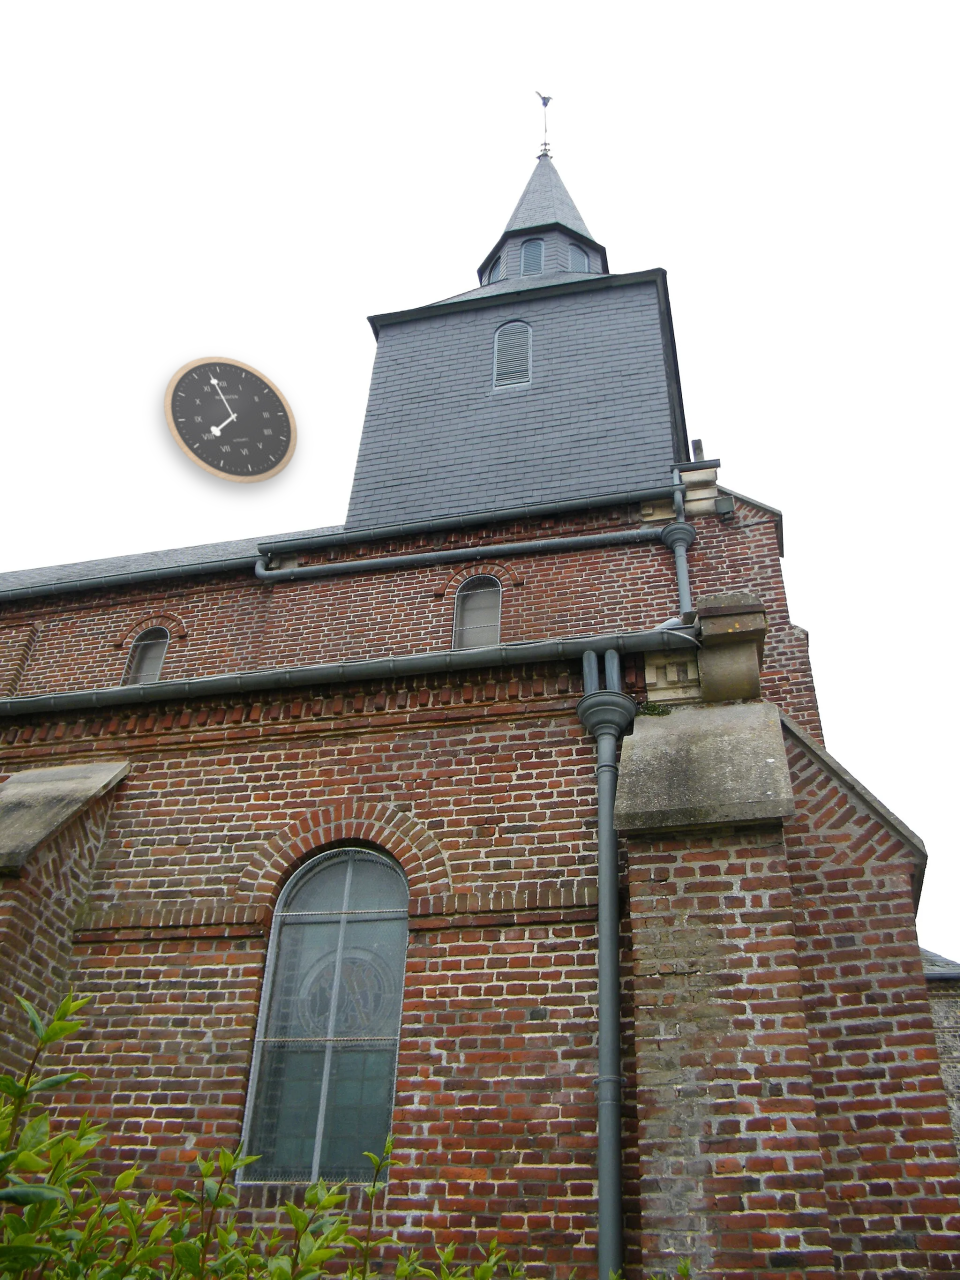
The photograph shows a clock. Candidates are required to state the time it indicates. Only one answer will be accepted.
7:58
